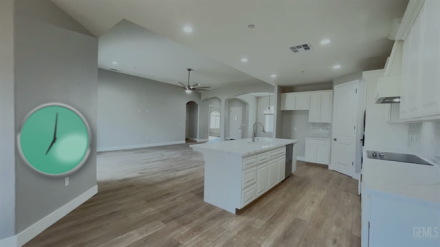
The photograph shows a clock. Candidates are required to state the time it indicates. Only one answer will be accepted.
7:01
